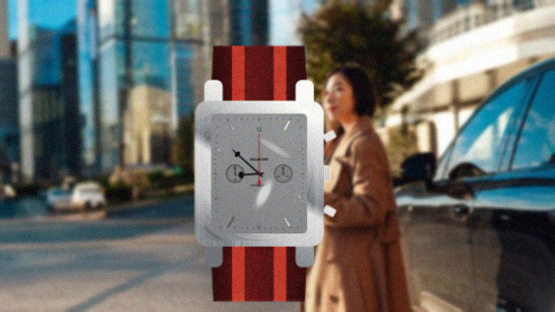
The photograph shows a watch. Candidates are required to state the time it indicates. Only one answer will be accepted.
8:52
